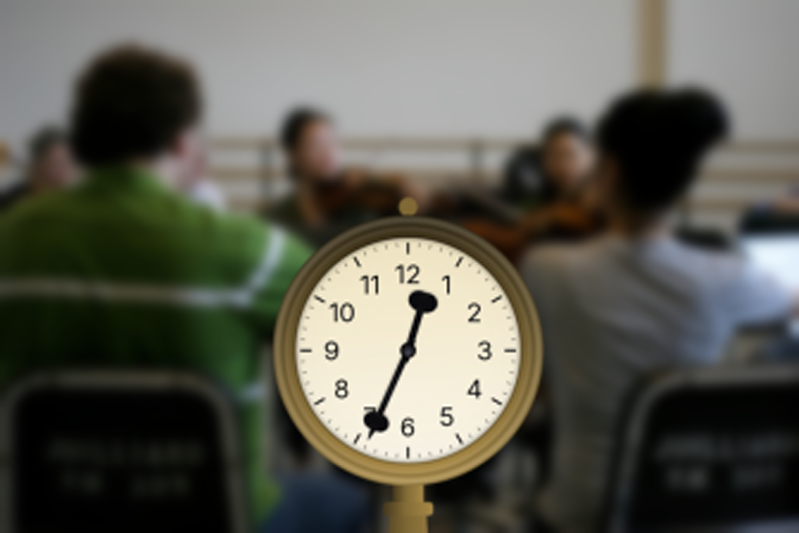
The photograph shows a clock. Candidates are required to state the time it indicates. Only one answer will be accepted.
12:34
